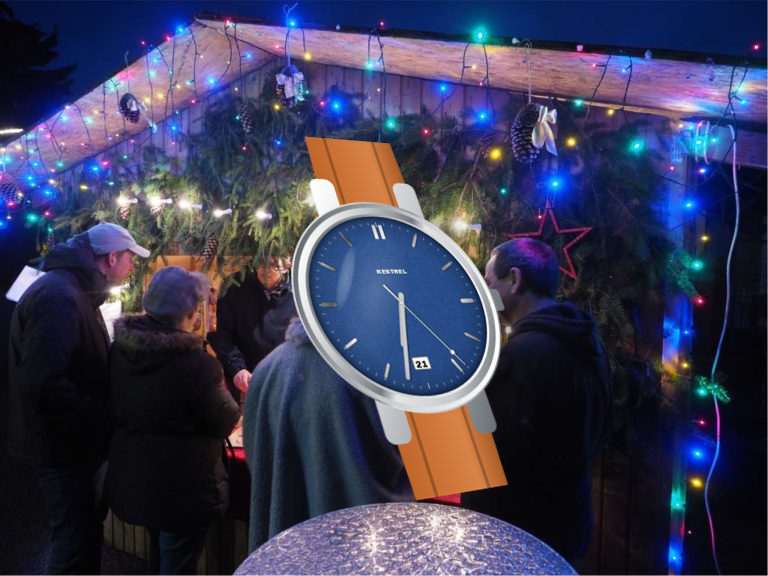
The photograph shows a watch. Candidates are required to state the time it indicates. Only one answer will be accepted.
6:32:24
